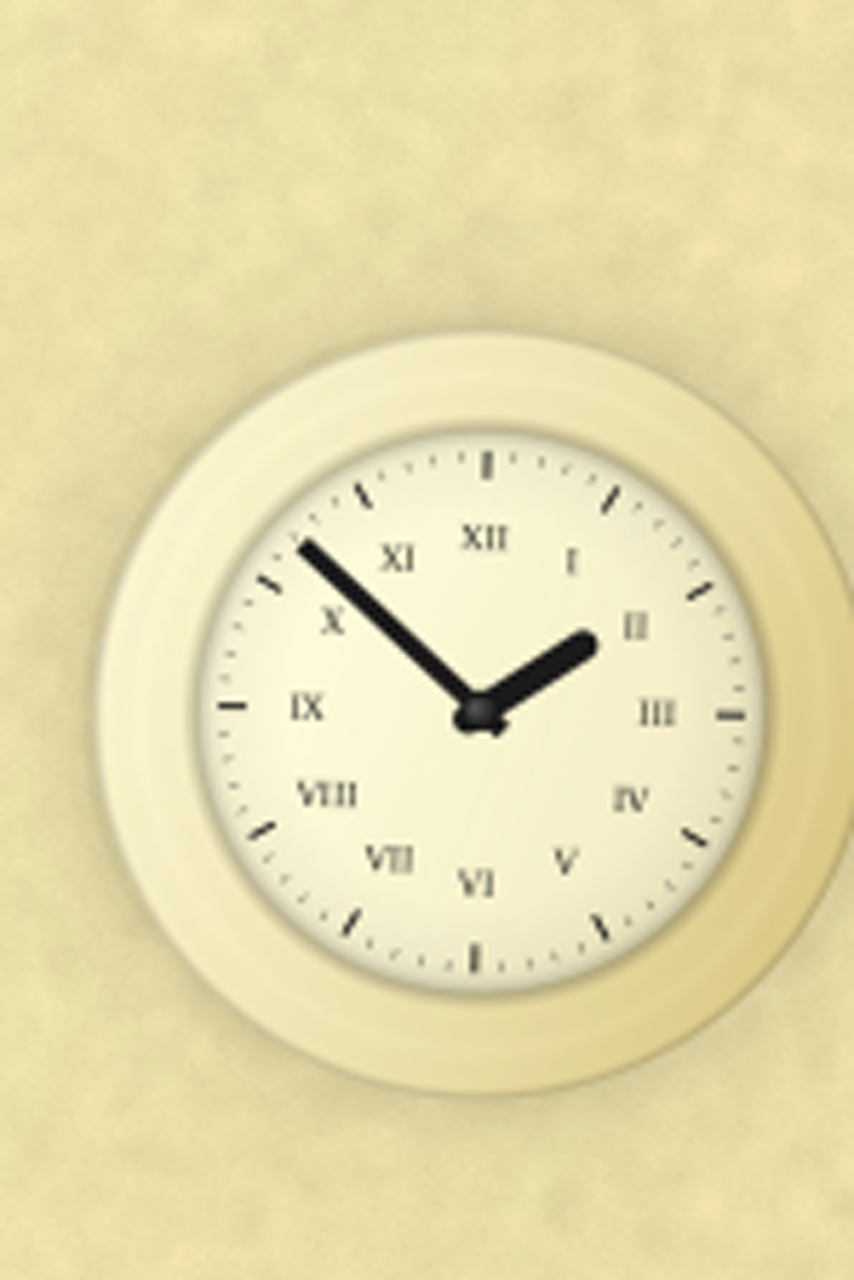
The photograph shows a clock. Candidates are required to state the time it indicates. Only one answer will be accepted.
1:52
